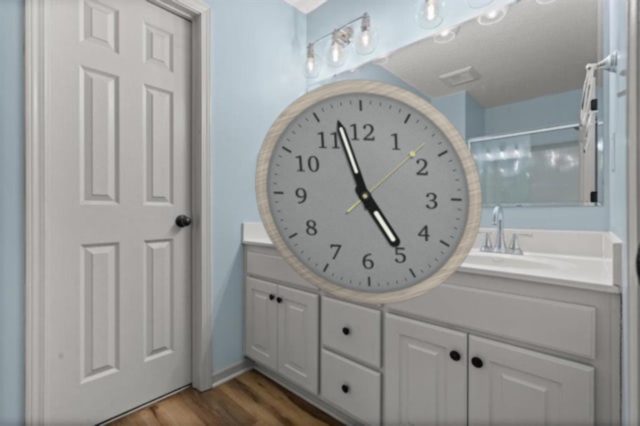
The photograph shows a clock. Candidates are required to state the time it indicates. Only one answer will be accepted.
4:57:08
